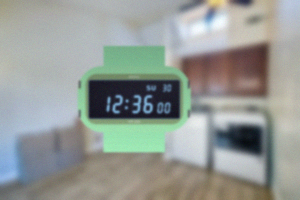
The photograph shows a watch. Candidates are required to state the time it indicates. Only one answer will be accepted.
12:36:00
